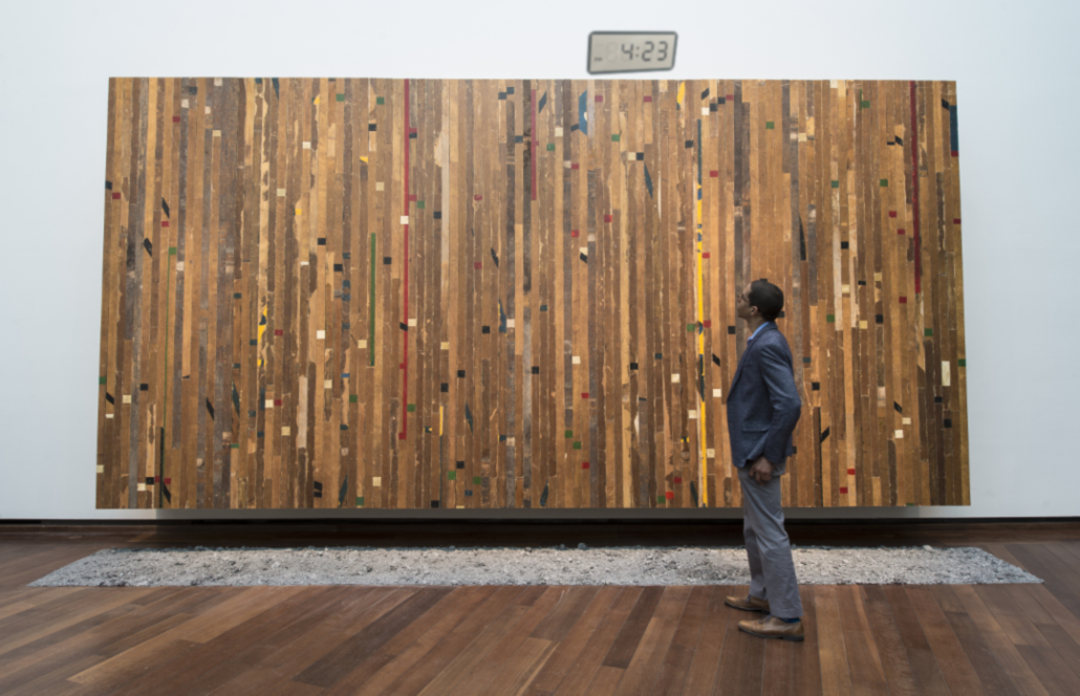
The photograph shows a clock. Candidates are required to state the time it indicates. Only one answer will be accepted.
4:23
